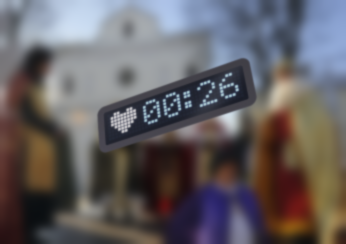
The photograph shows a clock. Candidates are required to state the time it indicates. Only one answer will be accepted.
0:26
